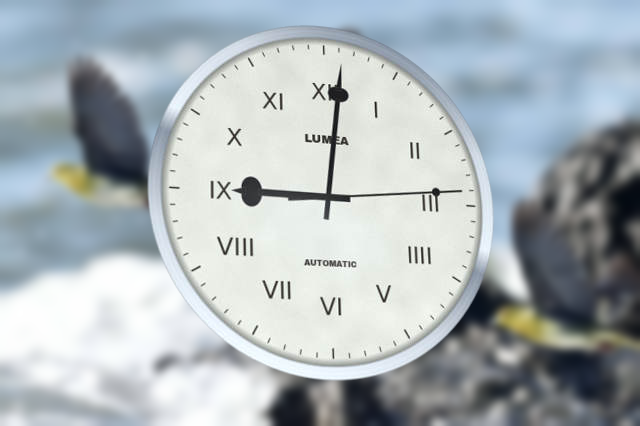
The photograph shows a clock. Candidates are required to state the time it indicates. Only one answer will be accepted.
9:01:14
